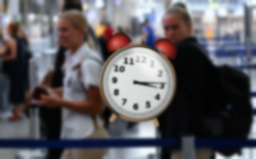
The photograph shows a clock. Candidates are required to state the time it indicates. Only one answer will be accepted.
3:14
